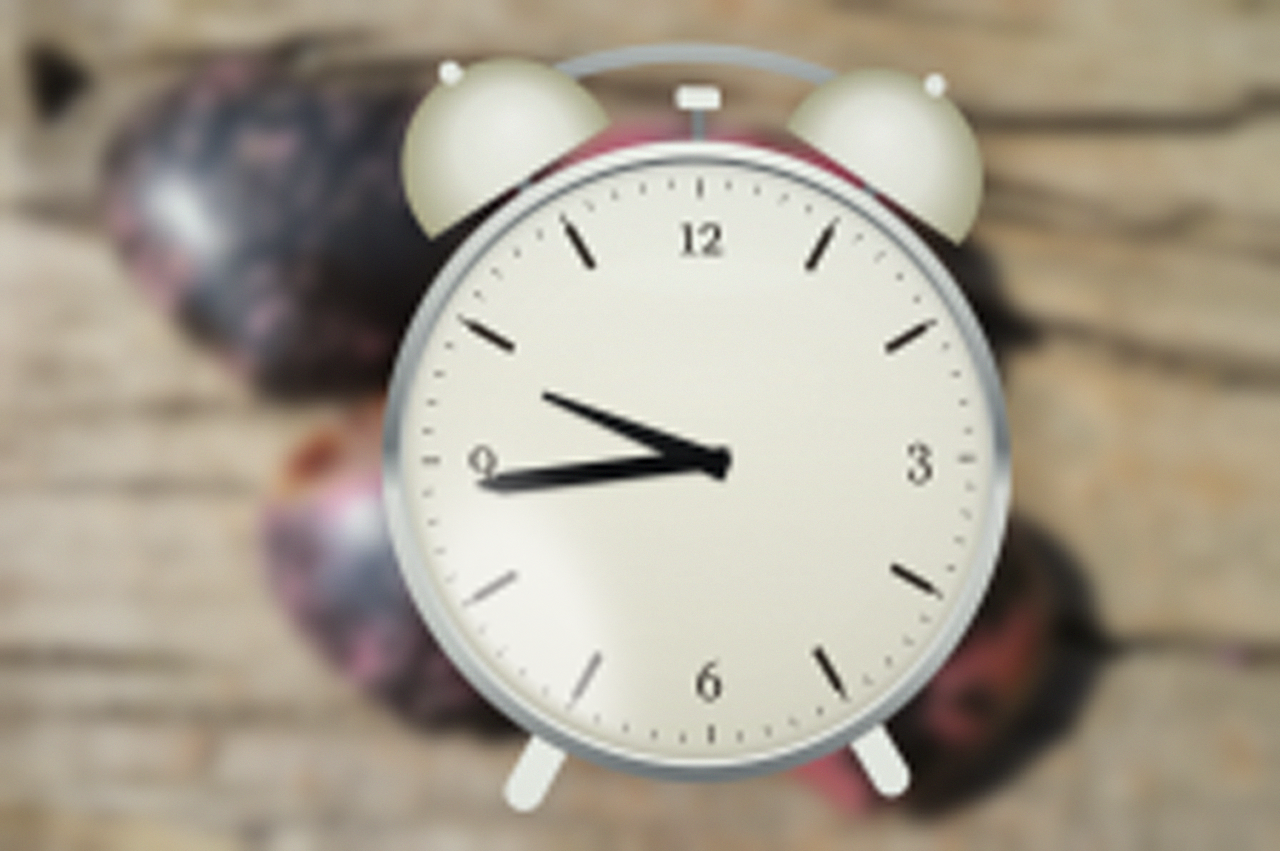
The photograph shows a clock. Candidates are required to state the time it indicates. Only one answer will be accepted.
9:44
